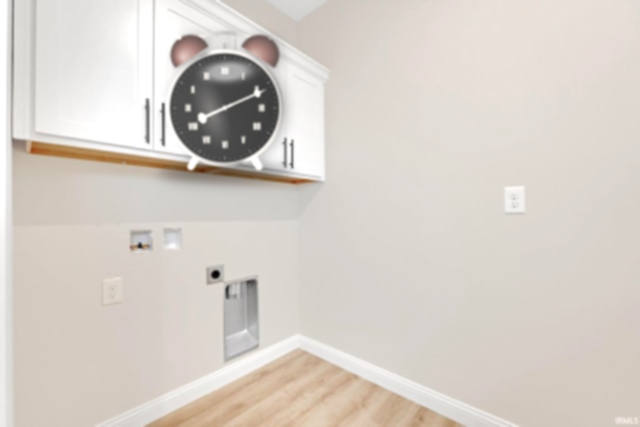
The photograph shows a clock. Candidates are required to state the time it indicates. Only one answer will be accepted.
8:11
